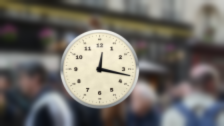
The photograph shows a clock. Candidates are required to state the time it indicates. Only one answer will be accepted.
12:17
